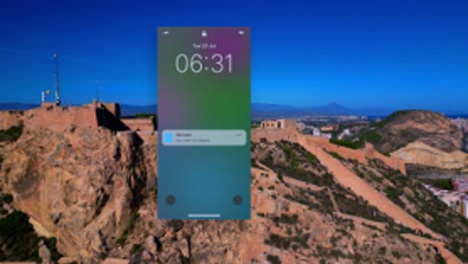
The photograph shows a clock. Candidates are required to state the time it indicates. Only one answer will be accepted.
6:31
